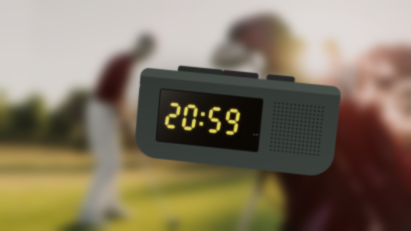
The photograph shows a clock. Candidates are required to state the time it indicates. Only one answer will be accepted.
20:59
